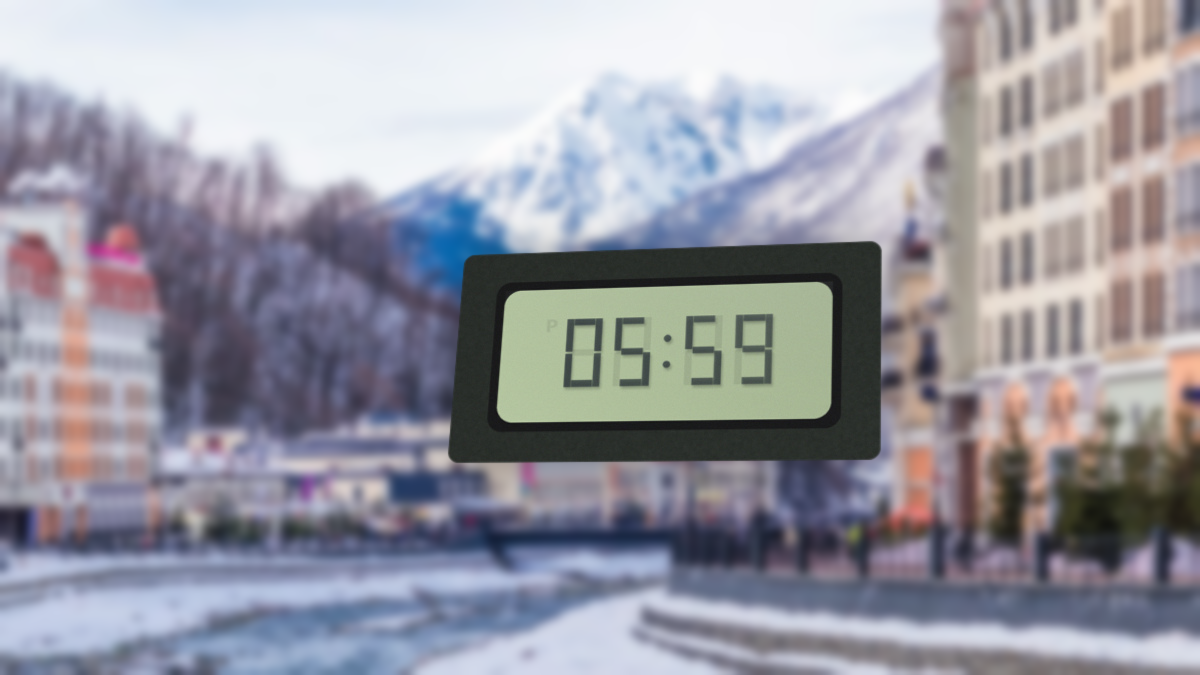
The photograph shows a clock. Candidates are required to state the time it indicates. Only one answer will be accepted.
5:59
